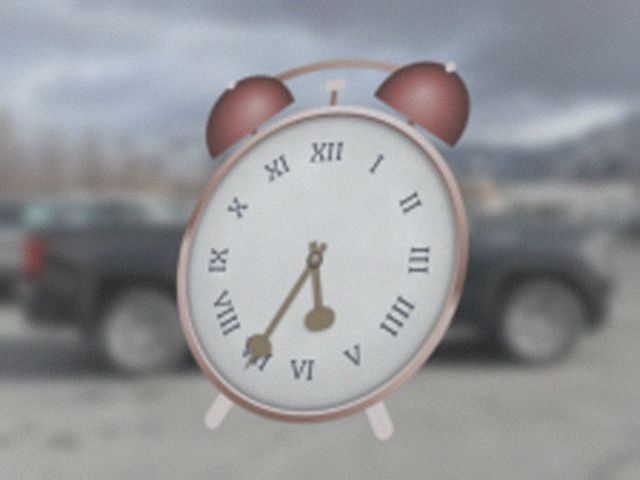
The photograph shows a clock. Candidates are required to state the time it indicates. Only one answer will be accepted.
5:35
